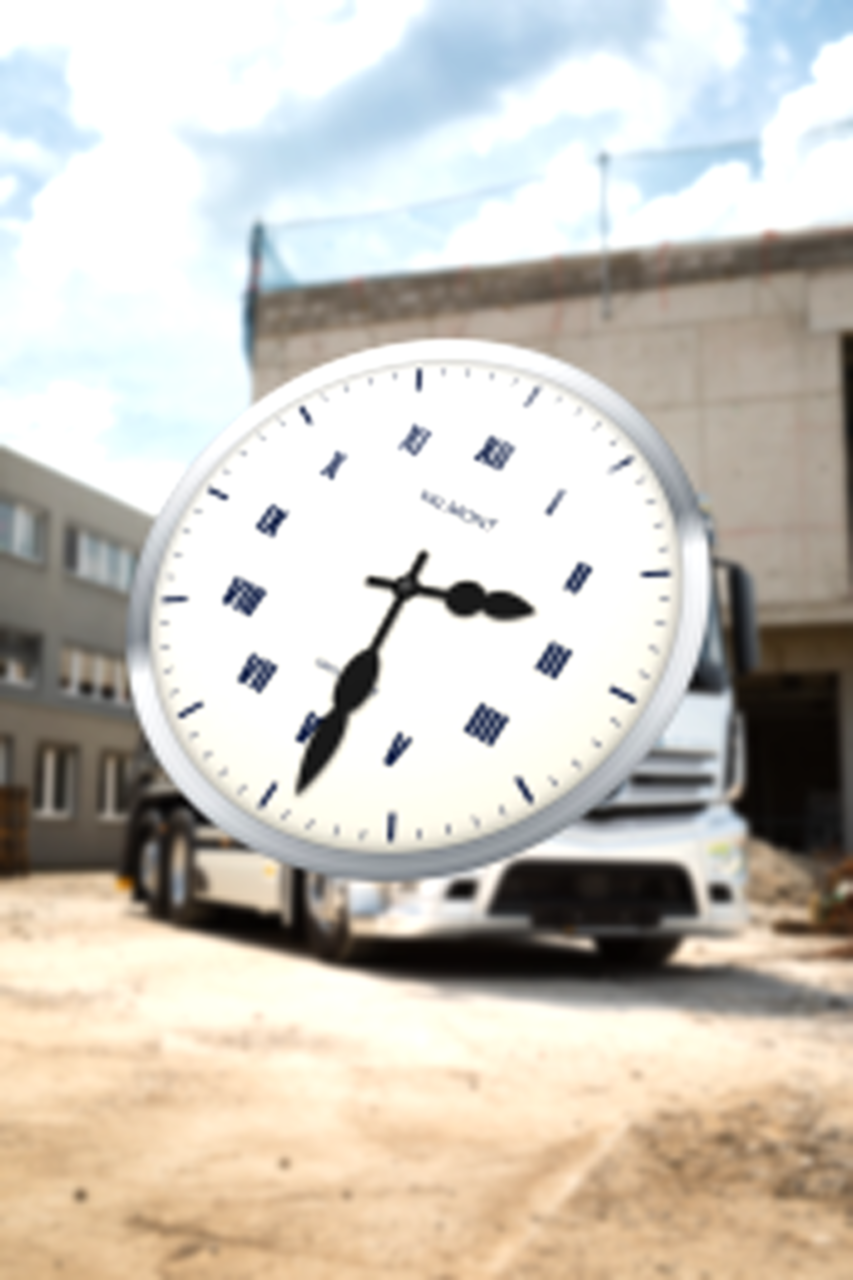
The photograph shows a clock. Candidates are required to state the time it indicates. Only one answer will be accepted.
2:29
